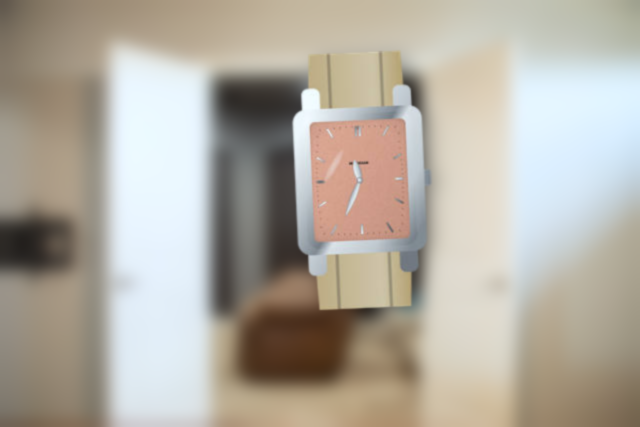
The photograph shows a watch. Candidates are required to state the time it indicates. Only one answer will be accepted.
11:34
